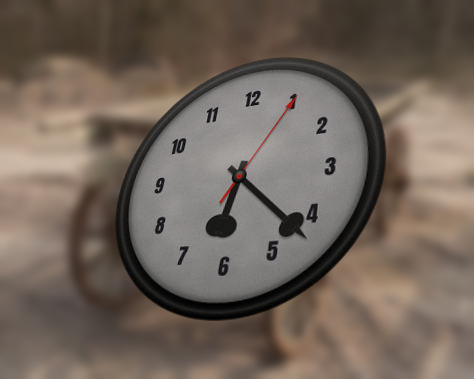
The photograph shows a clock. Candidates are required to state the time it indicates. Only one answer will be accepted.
6:22:05
